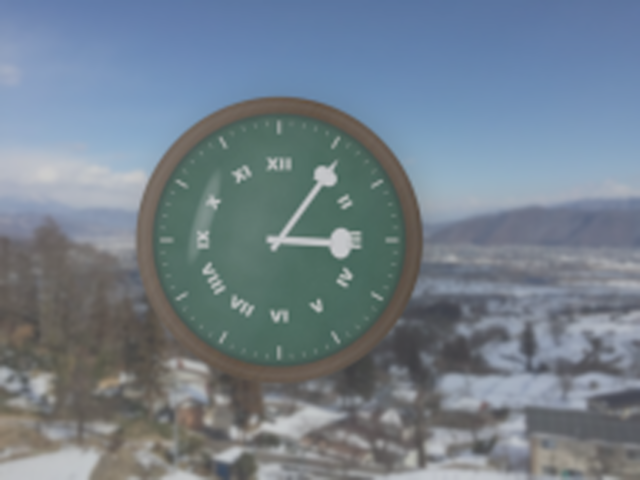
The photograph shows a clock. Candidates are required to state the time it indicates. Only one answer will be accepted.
3:06
